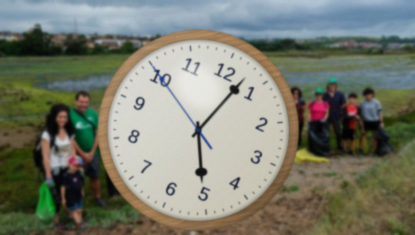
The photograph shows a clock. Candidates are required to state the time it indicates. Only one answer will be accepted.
5:02:50
